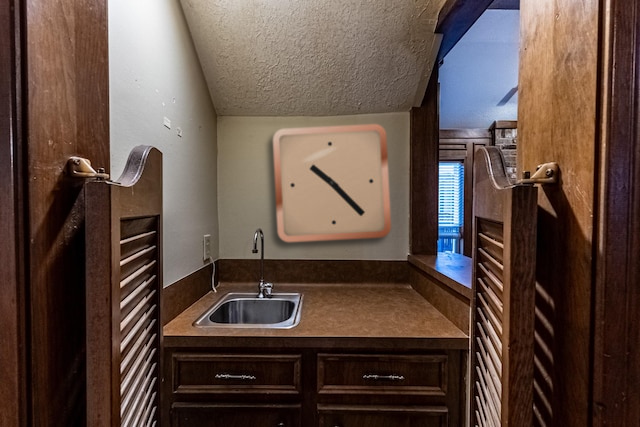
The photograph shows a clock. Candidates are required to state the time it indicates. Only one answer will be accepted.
10:23
